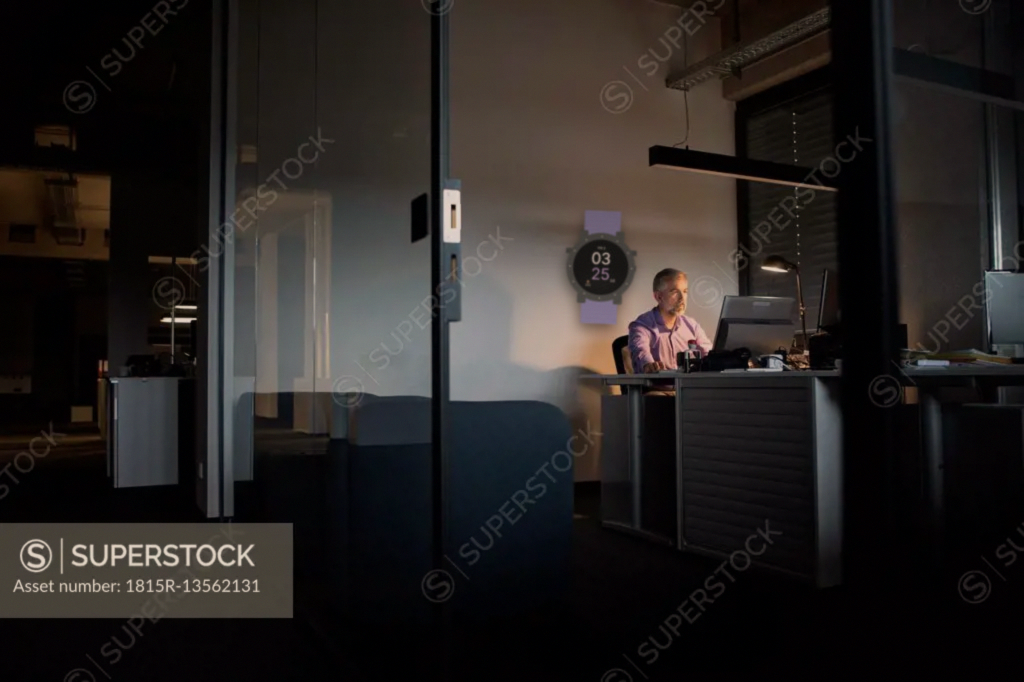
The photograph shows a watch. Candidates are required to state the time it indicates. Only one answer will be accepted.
3:25
